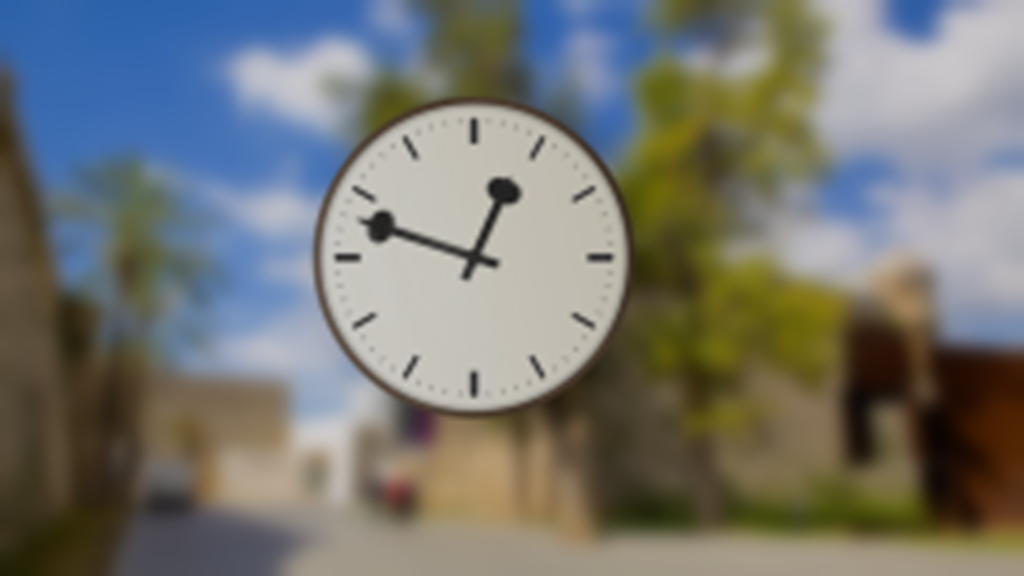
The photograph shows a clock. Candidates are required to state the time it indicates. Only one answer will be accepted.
12:48
